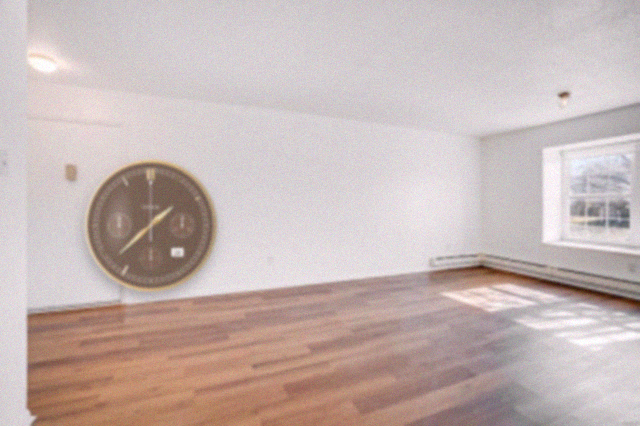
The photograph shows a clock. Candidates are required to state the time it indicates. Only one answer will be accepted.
1:38
